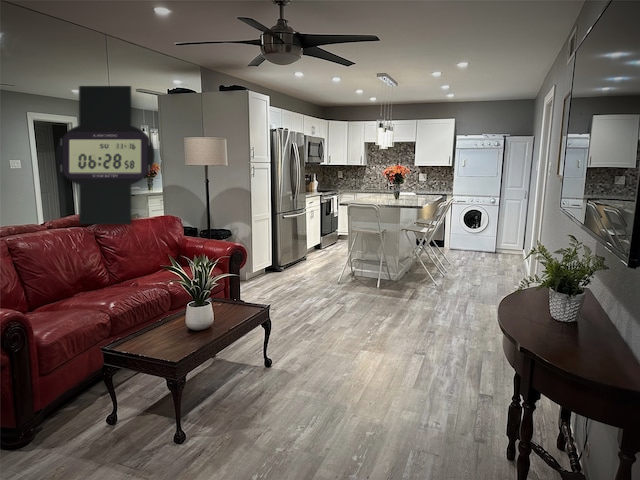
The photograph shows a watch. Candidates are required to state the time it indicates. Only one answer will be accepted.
6:28
